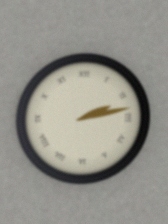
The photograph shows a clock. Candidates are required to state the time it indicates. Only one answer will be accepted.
2:13
